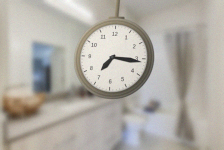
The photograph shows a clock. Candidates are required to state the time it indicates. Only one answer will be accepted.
7:16
